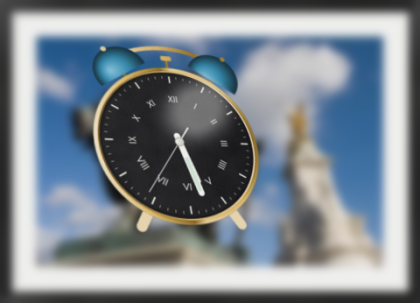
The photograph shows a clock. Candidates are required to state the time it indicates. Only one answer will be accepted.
5:27:36
